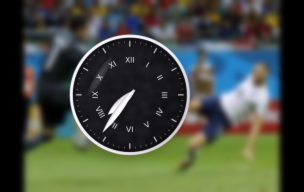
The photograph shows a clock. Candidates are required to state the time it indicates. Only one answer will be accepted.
7:36
